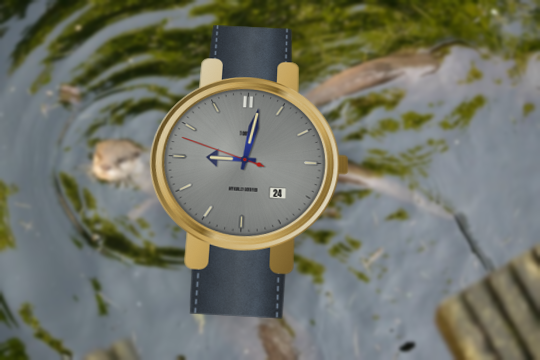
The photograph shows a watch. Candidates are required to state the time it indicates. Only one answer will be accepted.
9:01:48
